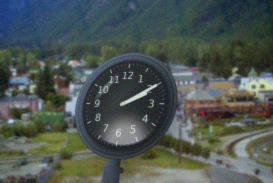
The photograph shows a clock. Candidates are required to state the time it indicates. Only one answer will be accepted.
2:10
